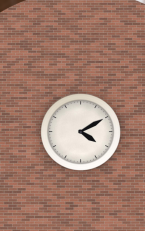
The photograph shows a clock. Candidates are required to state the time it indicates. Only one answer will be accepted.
4:10
